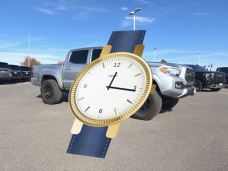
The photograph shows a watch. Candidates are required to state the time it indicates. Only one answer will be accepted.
12:16
